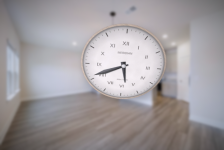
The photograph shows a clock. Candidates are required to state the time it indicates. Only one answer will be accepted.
5:41
